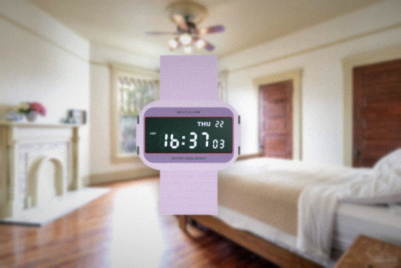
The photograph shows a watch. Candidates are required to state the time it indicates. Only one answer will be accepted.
16:37:03
